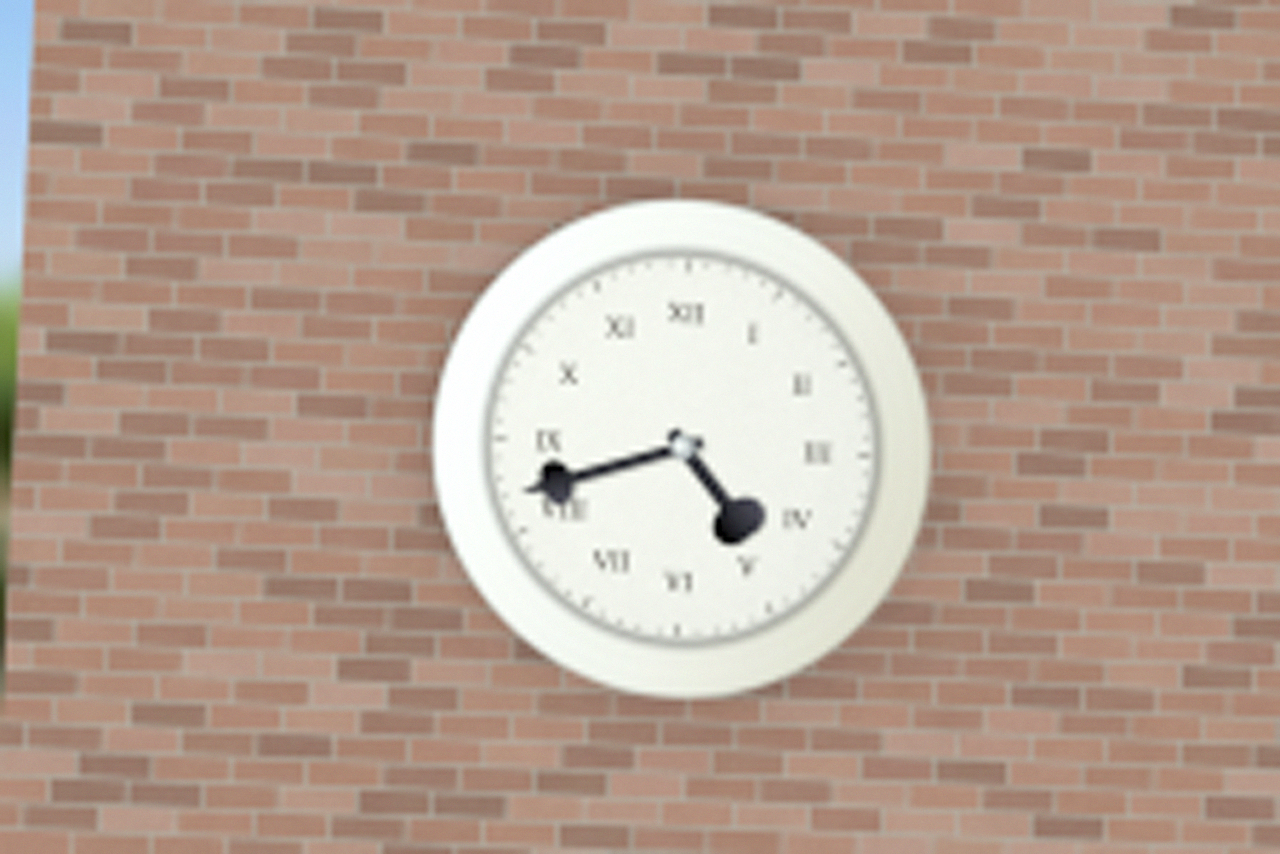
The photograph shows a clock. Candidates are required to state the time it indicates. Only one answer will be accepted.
4:42
